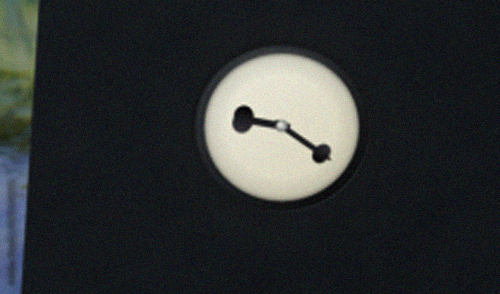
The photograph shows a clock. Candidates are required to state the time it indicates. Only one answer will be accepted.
9:21
